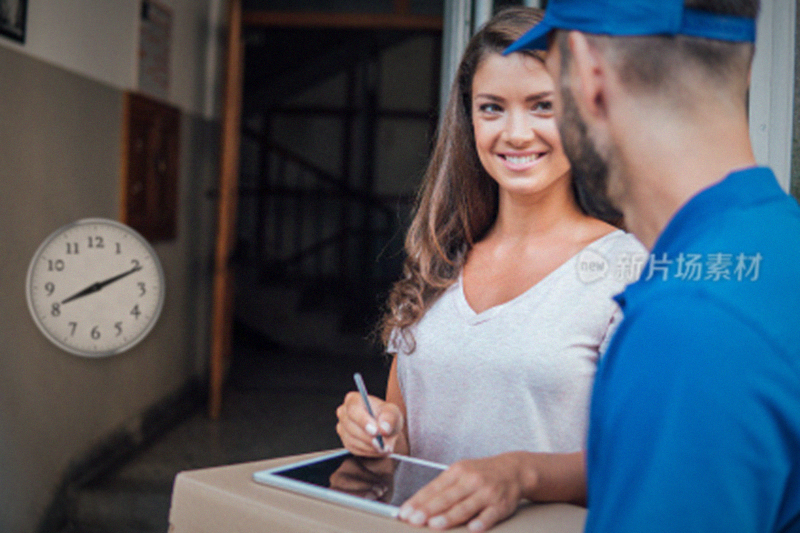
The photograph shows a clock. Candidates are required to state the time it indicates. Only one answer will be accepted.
8:11
